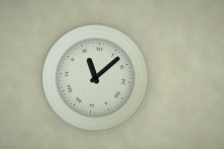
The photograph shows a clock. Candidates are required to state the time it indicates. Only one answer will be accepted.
11:07
